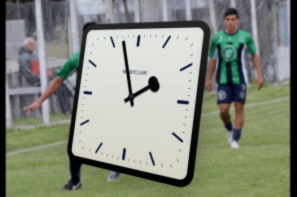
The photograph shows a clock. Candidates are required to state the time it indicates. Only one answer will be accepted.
1:57
